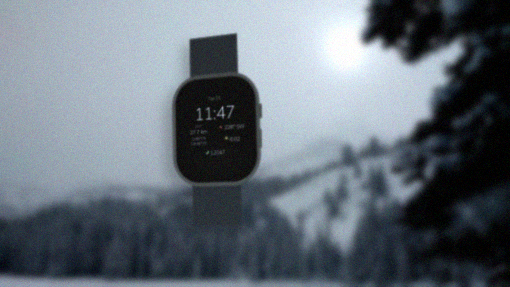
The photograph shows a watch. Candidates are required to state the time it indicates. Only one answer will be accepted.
11:47
